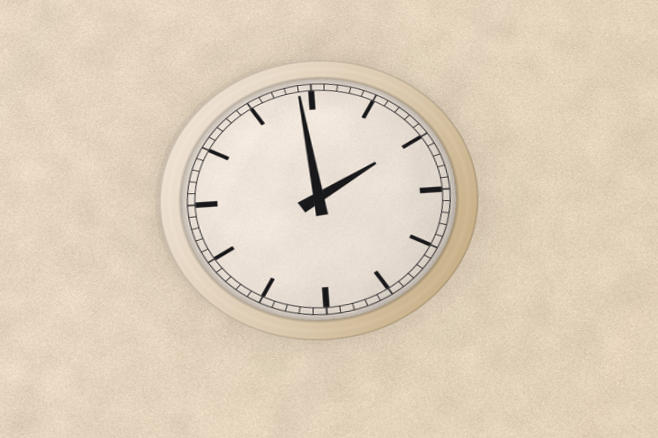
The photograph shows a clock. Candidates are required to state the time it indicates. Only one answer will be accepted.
1:59
